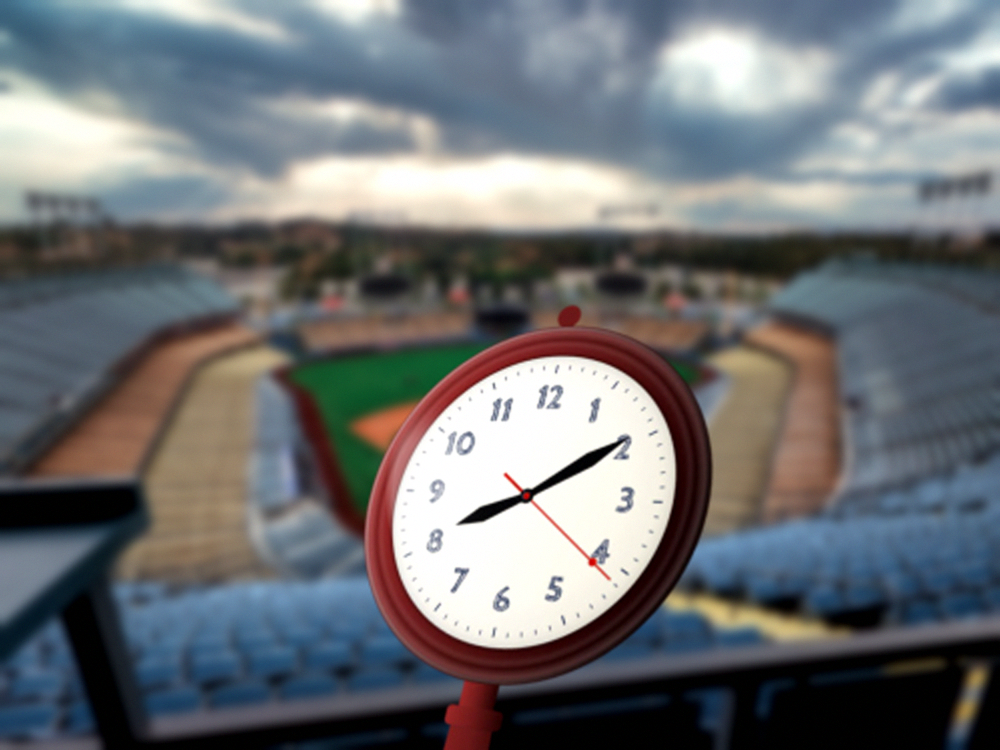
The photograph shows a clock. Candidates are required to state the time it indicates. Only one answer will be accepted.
8:09:21
